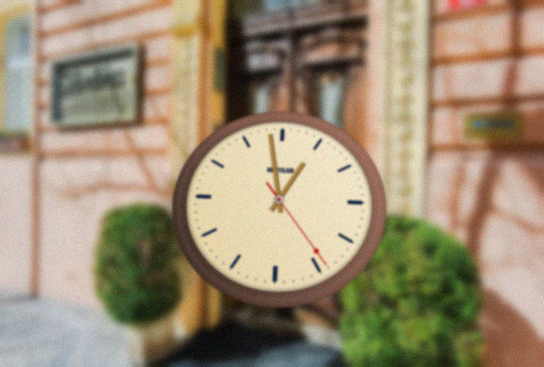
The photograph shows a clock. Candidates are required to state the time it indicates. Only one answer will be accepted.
12:58:24
